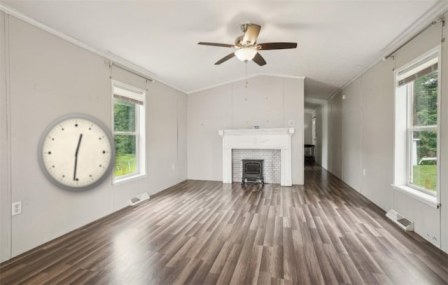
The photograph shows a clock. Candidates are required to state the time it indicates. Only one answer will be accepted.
12:31
